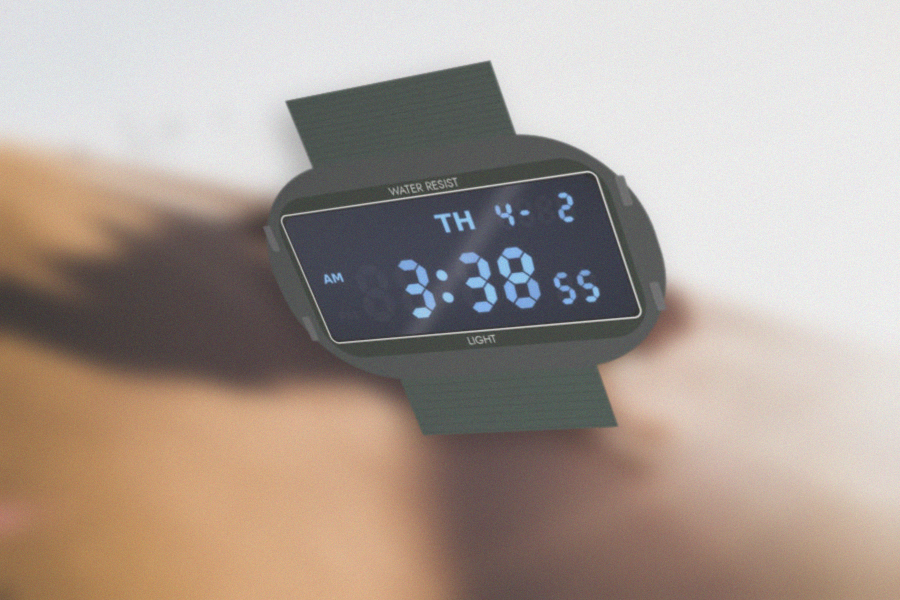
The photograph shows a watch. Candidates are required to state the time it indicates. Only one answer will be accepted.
3:38:55
